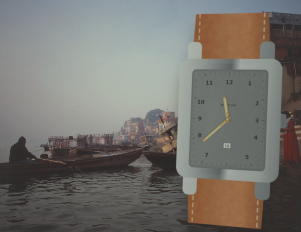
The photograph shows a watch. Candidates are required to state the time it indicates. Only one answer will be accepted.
11:38
